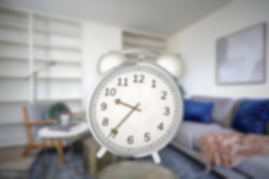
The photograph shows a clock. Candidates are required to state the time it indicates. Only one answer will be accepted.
9:36
